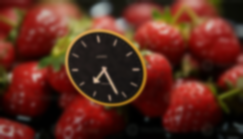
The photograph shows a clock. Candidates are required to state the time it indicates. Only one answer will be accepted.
7:27
